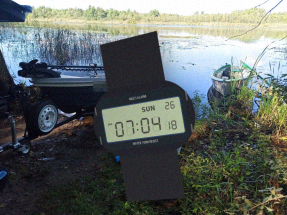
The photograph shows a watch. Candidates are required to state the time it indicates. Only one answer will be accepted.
7:04:18
